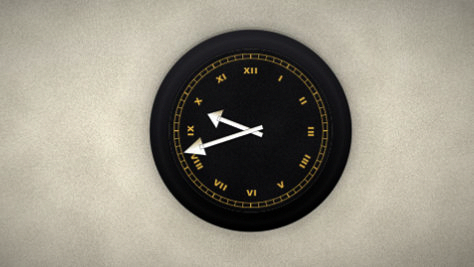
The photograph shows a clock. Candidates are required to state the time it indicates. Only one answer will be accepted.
9:42
